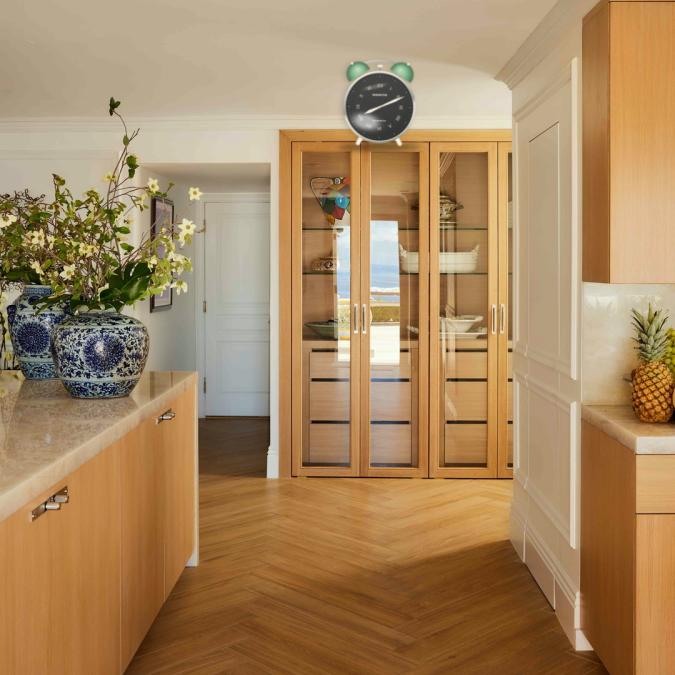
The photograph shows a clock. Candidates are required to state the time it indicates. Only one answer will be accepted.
8:11
